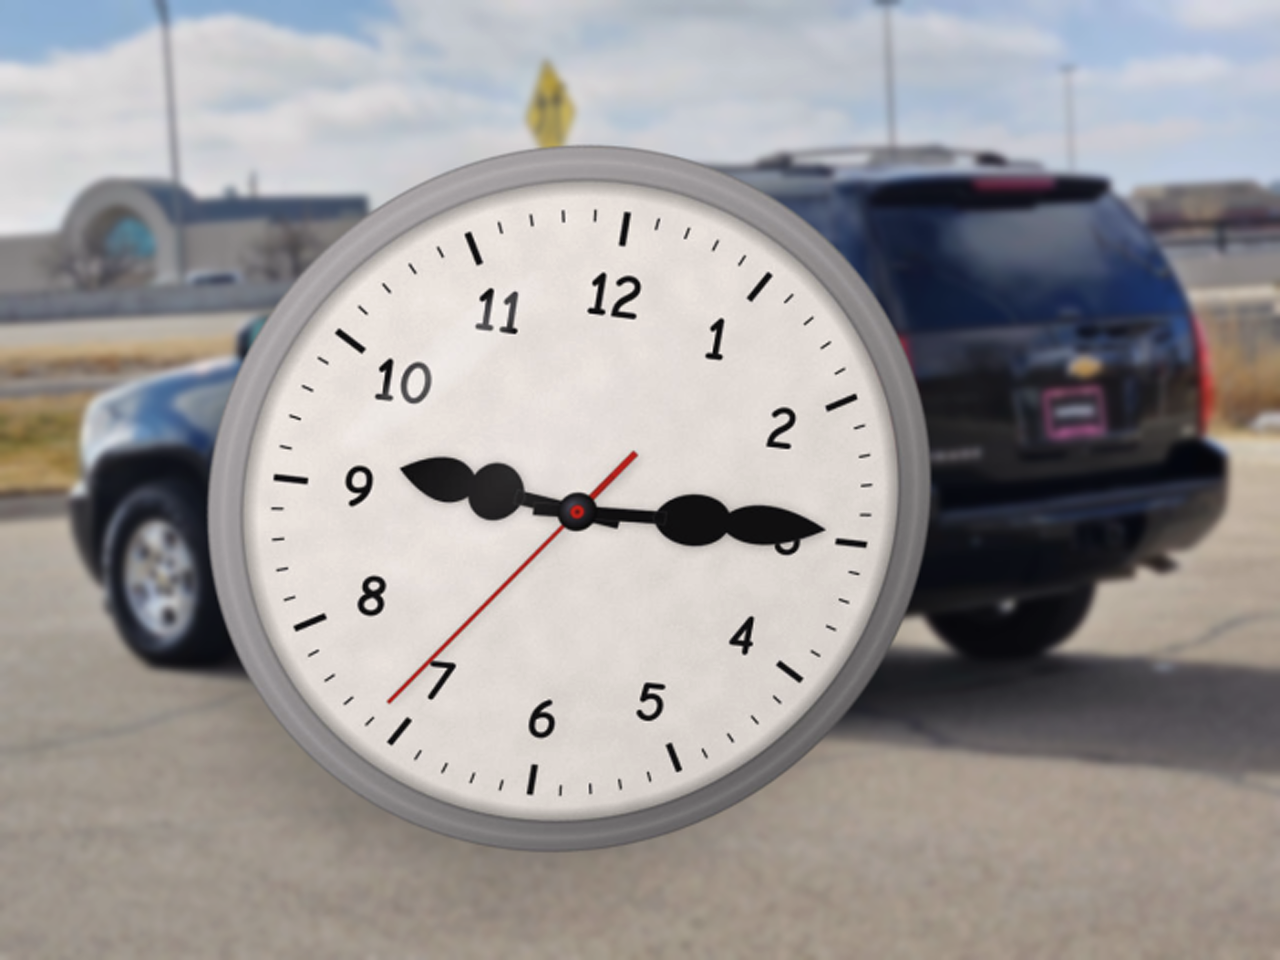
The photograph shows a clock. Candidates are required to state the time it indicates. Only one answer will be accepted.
9:14:36
